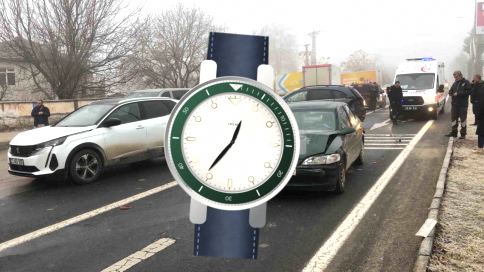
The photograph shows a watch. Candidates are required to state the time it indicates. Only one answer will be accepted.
12:36
